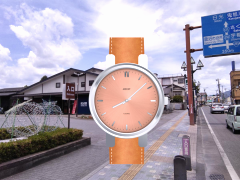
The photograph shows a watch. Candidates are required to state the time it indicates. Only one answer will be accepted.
8:08
